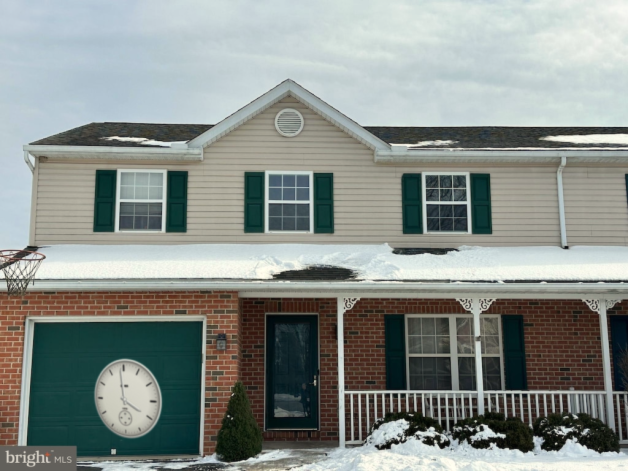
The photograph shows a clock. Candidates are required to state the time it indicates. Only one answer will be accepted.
3:59
